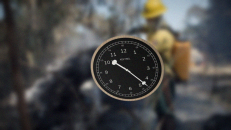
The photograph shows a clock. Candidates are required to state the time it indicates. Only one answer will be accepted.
10:23
